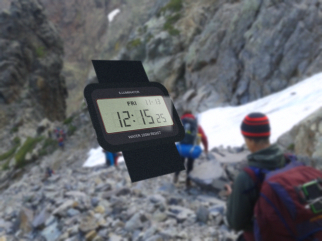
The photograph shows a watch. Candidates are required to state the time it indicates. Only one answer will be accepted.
12:15:25
